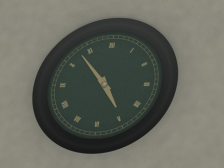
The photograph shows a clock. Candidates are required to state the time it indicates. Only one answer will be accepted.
4:53
